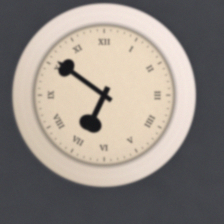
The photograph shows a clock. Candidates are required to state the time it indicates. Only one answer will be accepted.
6:51
